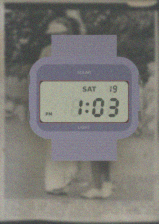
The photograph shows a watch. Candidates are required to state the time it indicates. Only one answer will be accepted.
1:03
